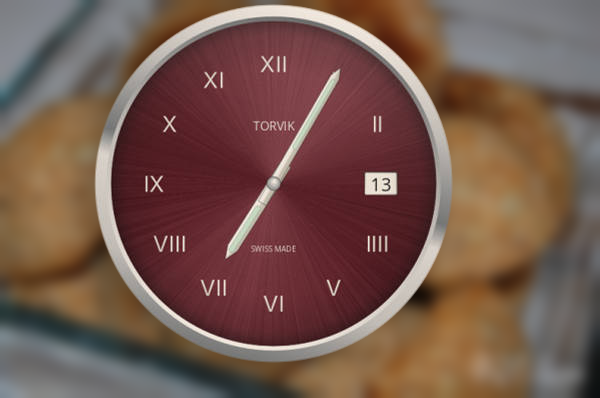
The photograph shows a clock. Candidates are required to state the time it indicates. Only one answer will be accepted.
7:05
